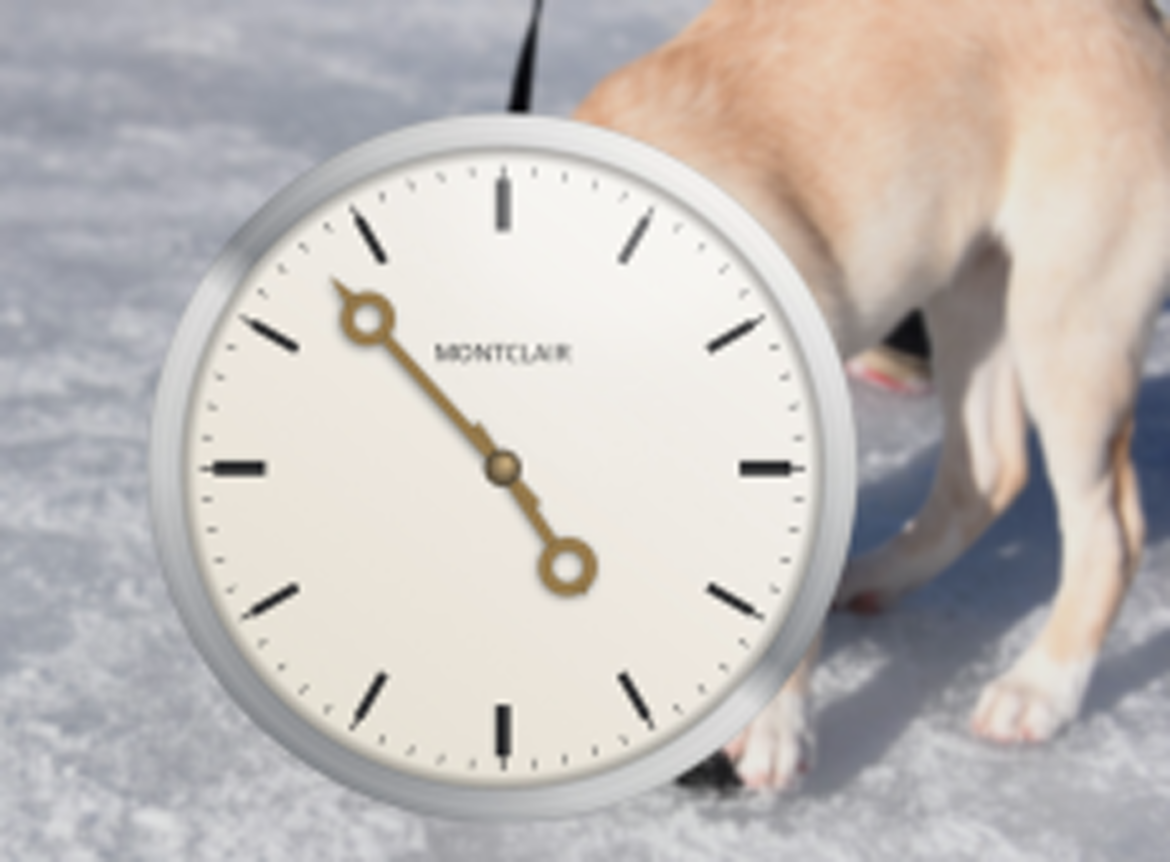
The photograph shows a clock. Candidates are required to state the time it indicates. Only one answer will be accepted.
4:53
